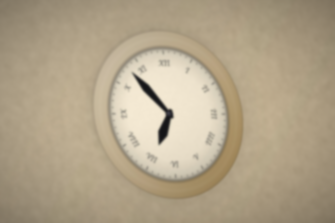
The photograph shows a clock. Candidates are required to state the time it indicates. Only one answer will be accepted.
6:53
